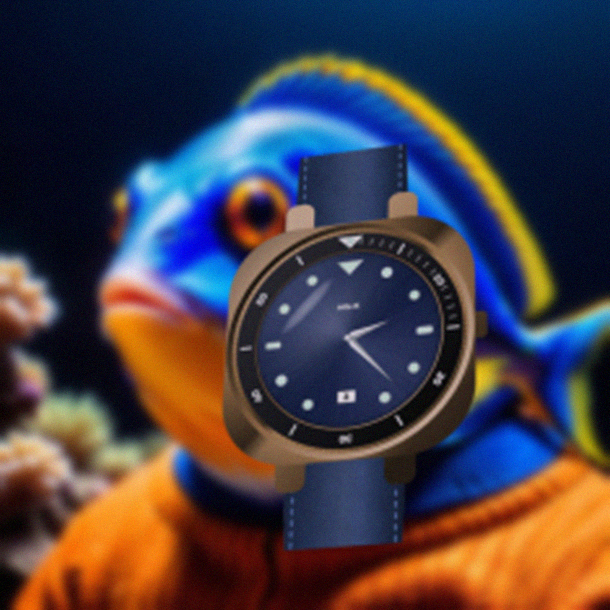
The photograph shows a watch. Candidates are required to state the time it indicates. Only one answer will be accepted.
2:23
